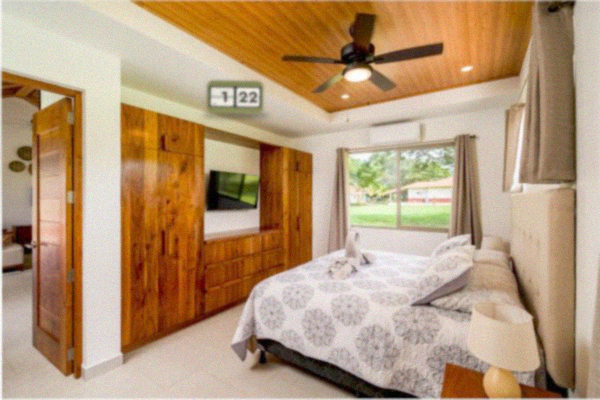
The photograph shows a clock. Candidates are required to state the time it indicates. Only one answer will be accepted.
1:22
